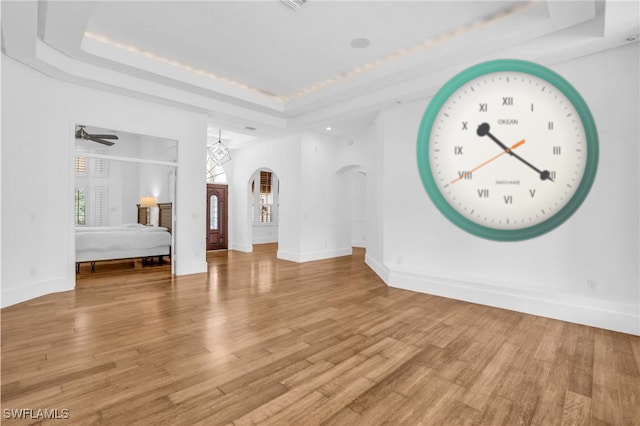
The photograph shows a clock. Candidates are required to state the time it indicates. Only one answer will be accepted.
10:20:40
